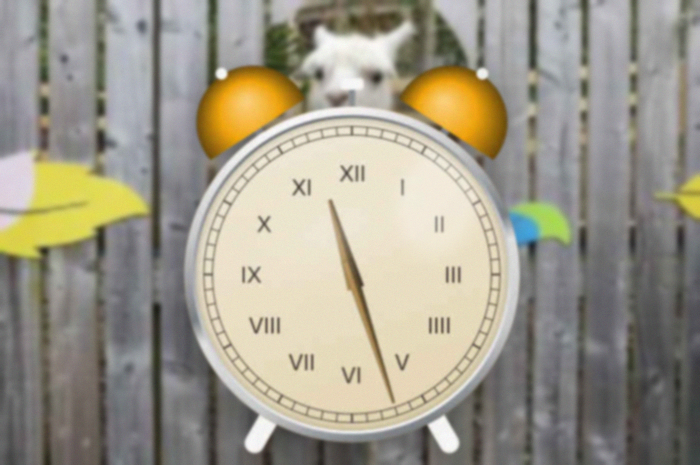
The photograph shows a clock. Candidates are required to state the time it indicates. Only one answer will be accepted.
11:27
